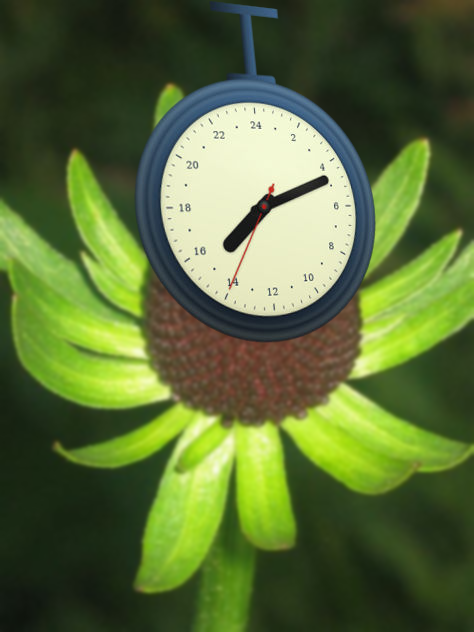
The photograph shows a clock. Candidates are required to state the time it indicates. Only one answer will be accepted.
15:11:35
